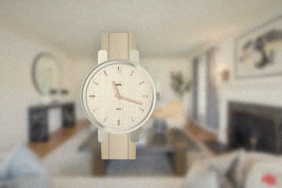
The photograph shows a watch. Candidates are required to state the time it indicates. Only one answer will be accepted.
11:18
